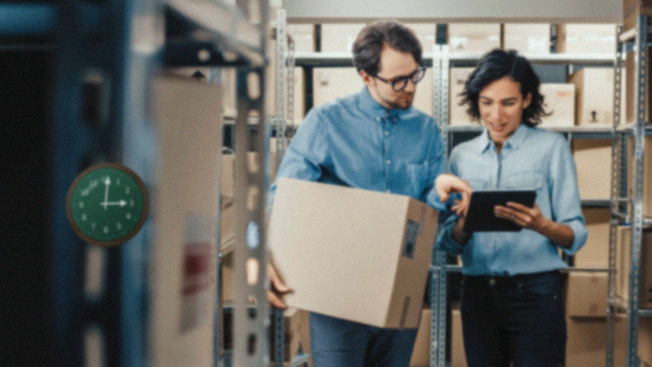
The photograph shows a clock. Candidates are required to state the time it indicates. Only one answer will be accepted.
3:01
